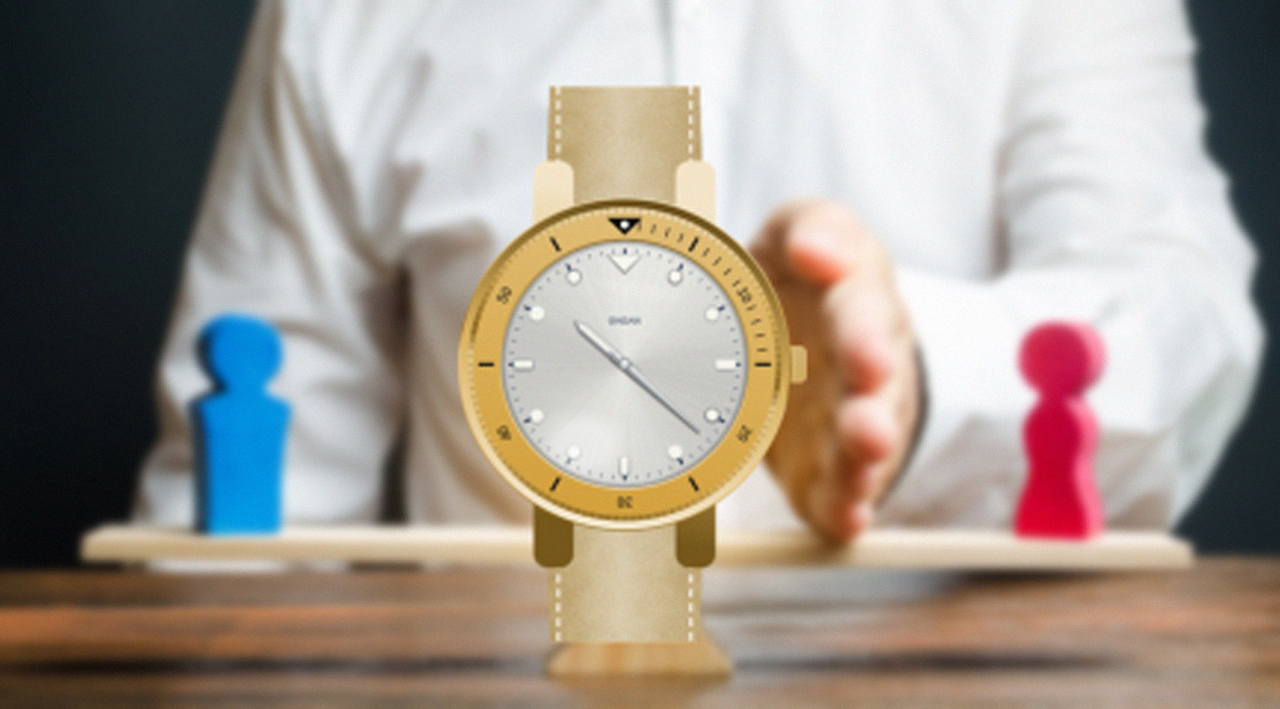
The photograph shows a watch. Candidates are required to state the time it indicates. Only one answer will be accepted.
10:22
